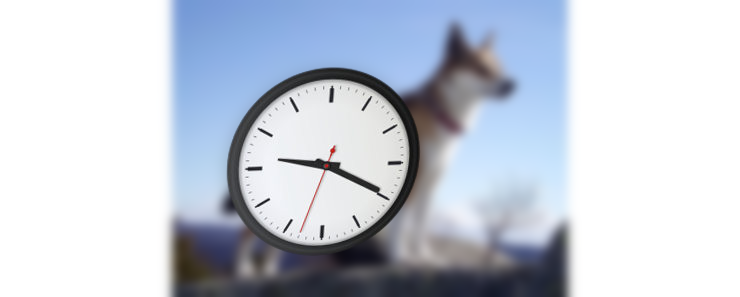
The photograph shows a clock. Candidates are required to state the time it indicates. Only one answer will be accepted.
9:19:33
